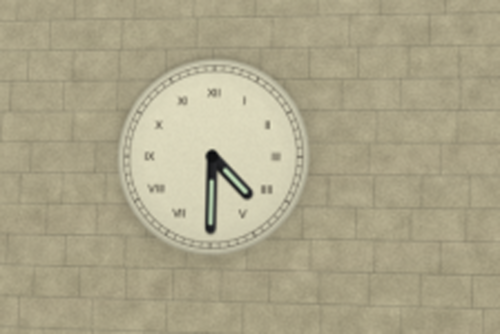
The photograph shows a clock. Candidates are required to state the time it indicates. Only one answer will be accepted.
4:30
